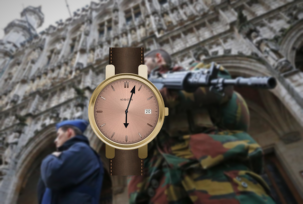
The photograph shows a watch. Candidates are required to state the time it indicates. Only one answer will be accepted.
6:03
